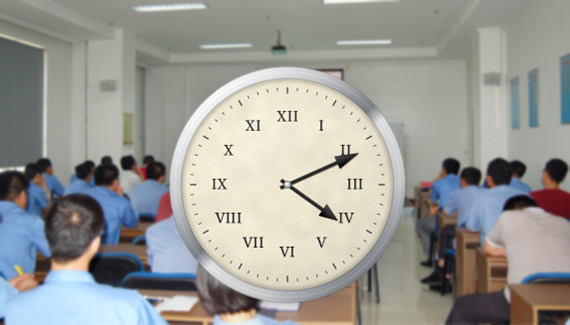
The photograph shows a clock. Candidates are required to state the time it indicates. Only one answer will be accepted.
4:11
